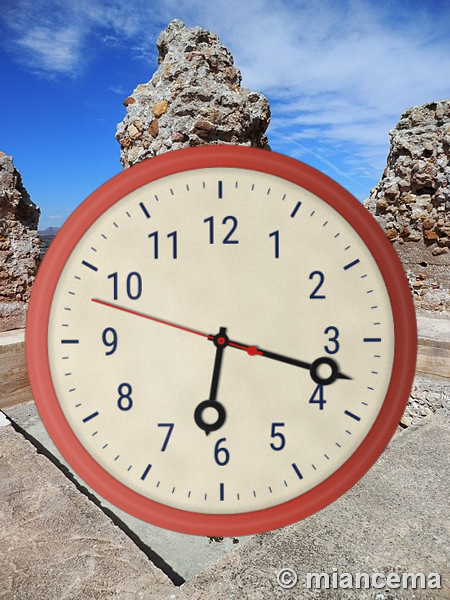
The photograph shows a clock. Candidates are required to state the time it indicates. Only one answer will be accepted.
6:17:48
